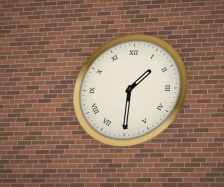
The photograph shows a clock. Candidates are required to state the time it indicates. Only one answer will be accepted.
1:30
